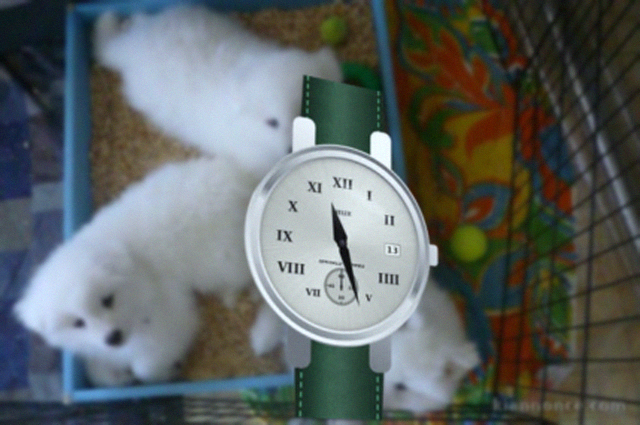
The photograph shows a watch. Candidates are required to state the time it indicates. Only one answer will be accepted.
11:27
